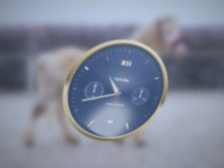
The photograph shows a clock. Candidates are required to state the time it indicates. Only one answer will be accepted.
10:42
